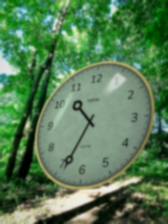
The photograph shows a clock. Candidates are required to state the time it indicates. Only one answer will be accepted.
10:34
